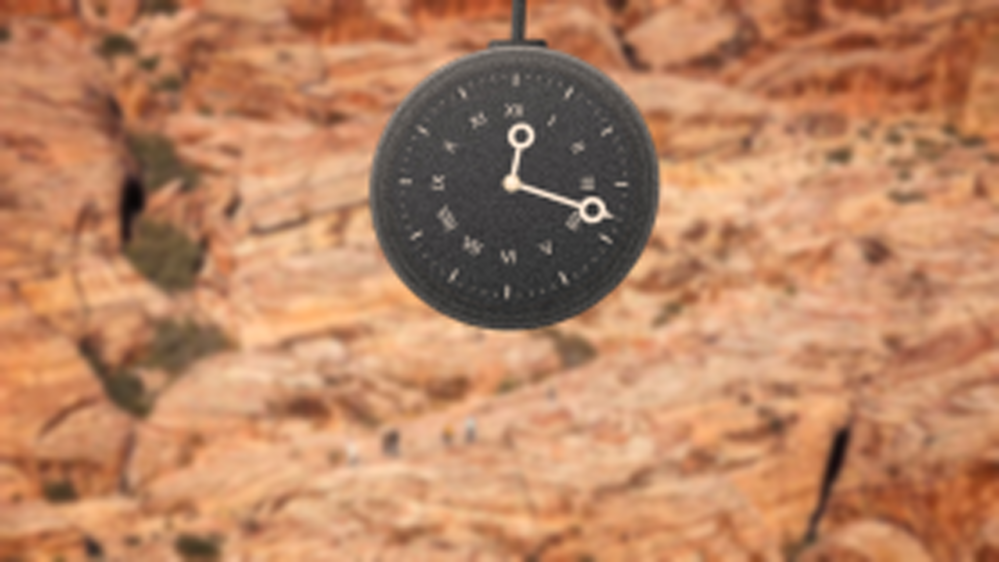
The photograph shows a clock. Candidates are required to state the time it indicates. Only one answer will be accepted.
12:18
